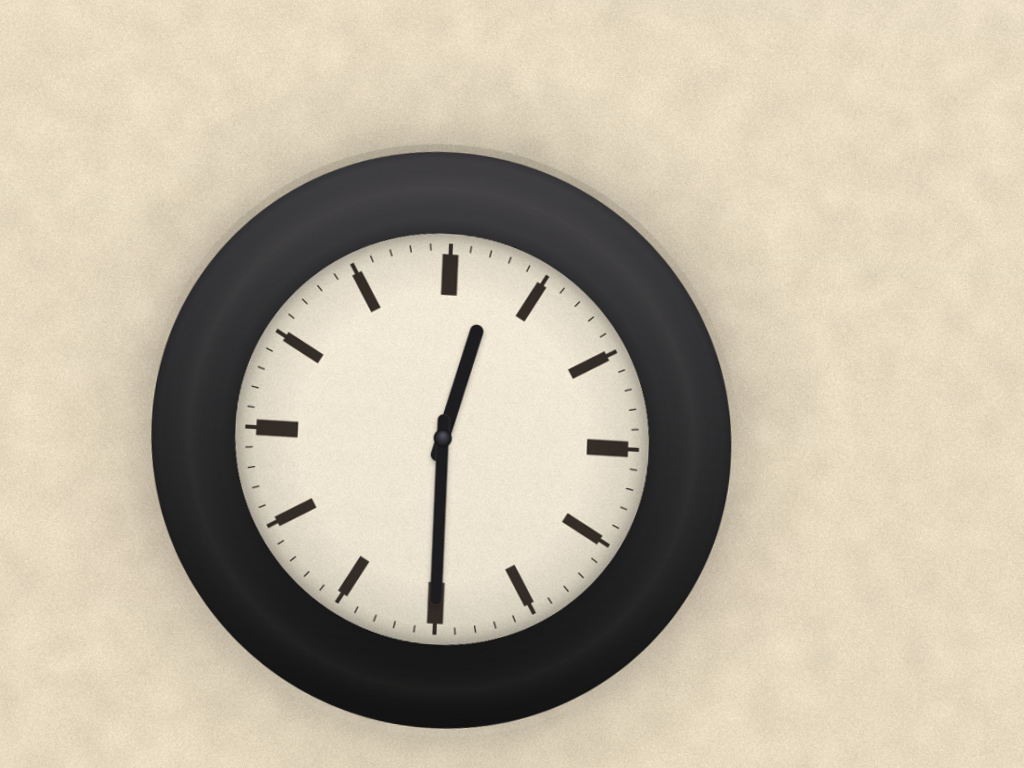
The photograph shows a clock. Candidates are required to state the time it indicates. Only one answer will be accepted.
12:30
